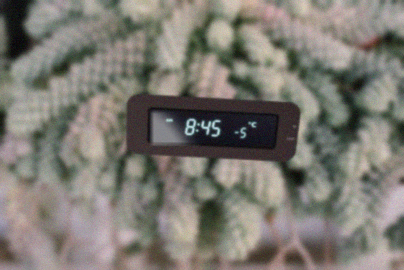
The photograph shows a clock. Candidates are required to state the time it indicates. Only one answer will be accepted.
8:45
